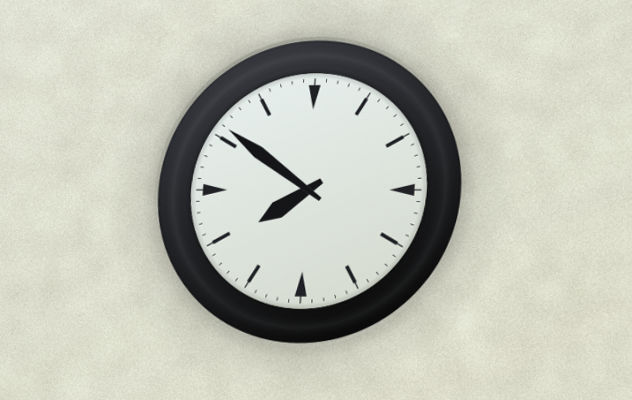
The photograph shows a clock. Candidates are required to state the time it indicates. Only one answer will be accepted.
7:51
